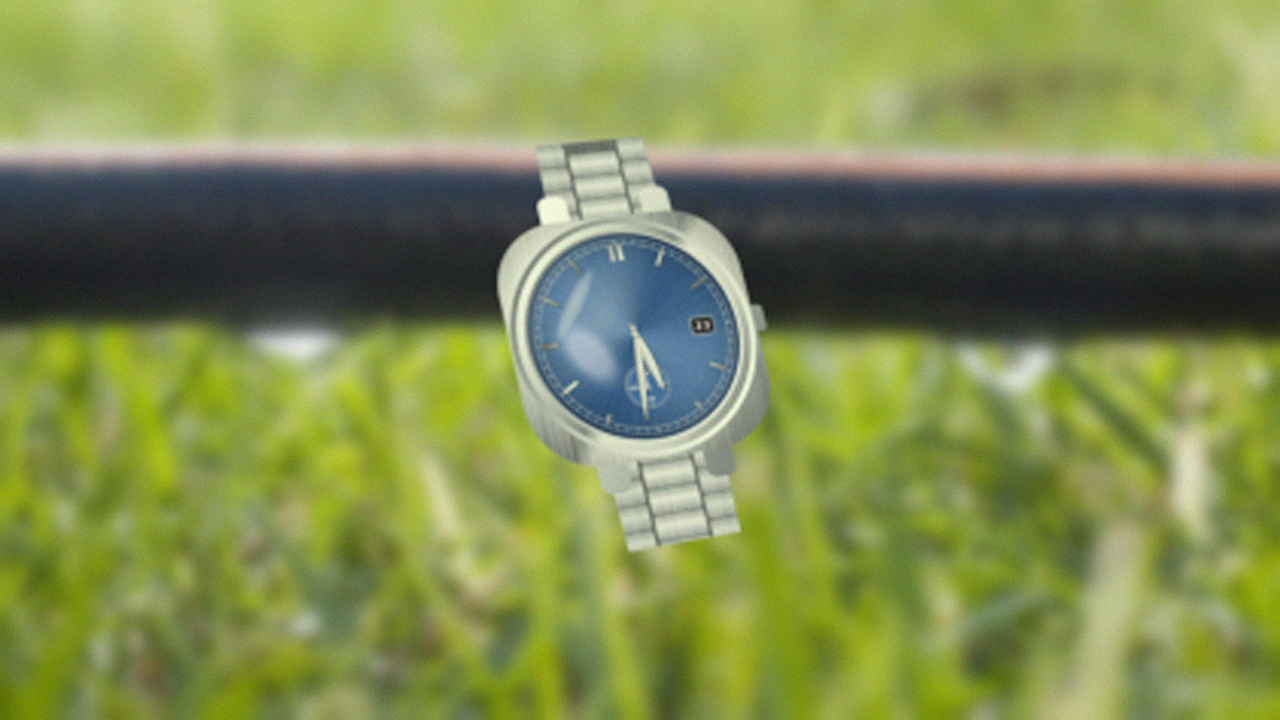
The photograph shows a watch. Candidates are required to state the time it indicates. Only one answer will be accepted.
5:31
